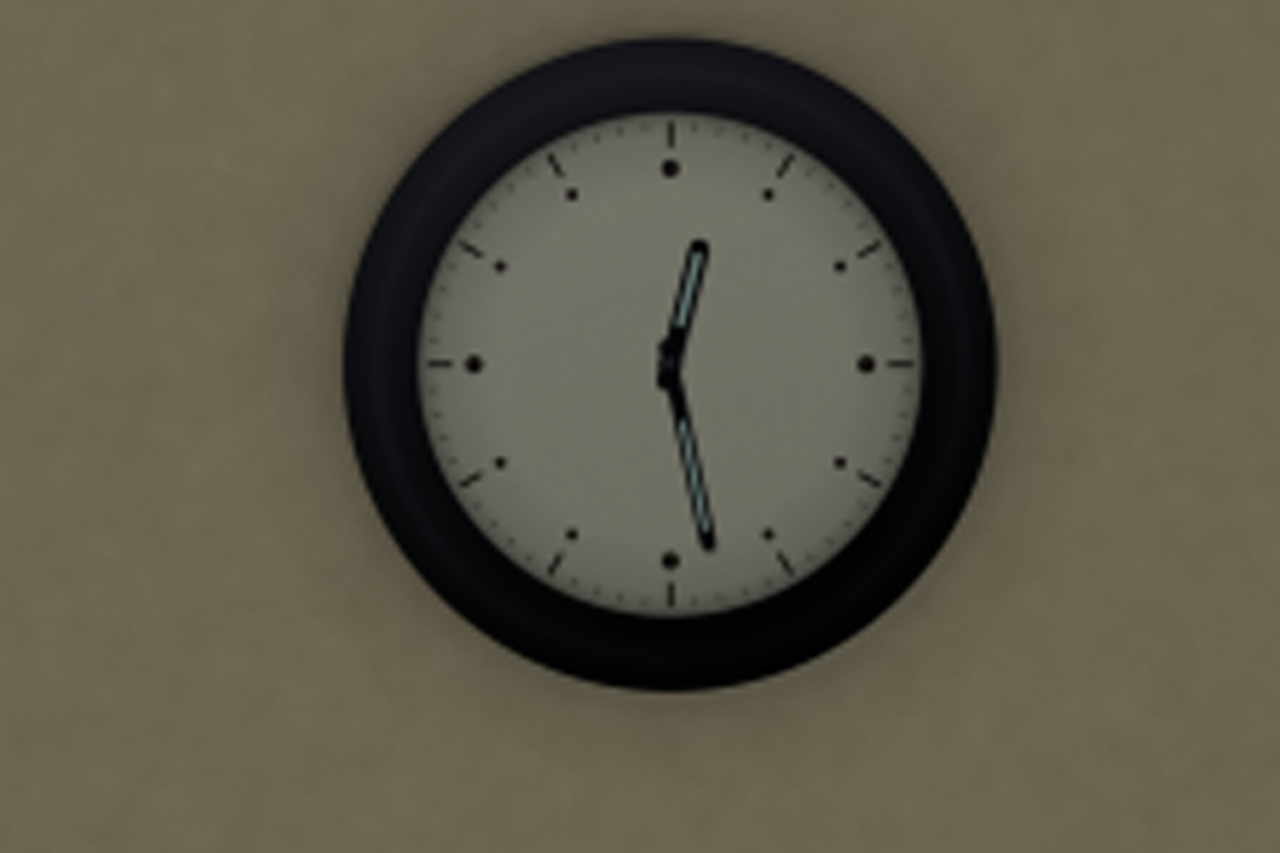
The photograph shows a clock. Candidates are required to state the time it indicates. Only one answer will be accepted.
12:28
